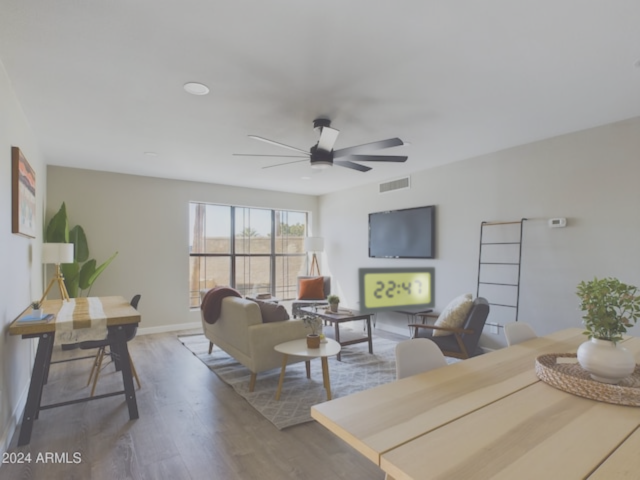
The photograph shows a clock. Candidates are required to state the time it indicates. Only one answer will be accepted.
22:47
